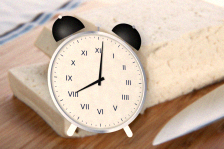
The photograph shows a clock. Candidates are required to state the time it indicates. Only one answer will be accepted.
8:01
